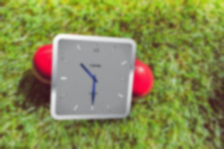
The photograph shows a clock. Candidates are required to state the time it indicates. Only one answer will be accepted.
10:30
